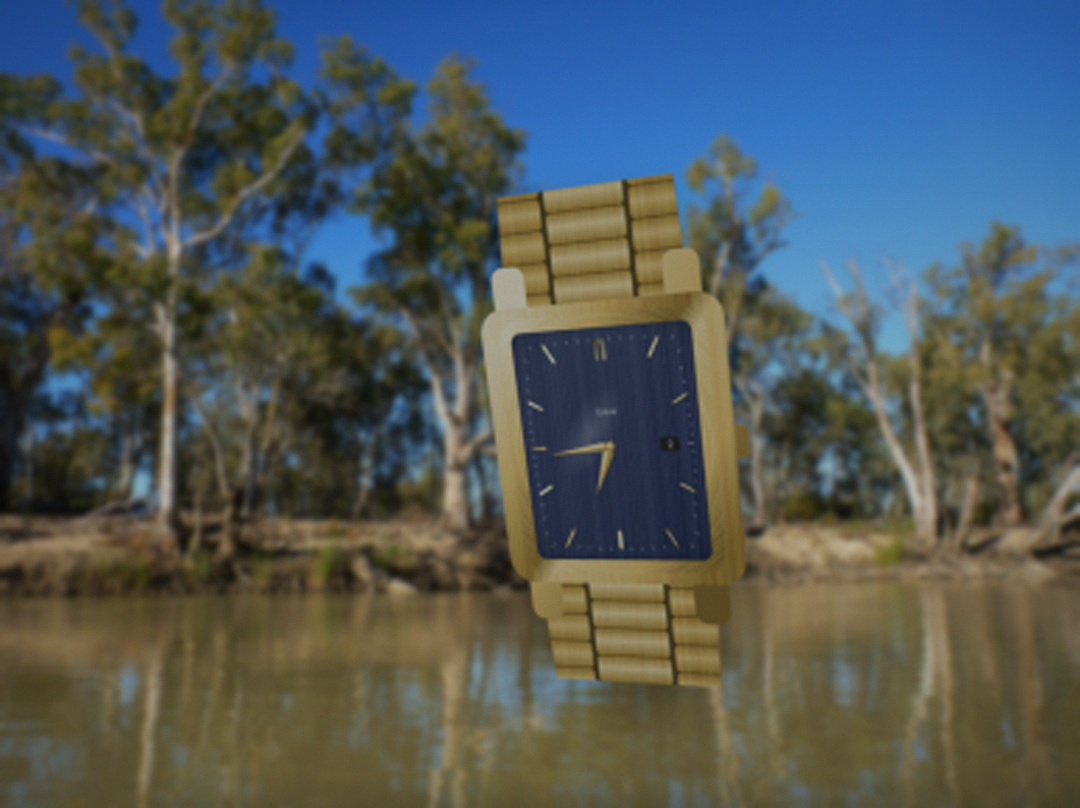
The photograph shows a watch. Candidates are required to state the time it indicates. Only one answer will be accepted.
6:44
